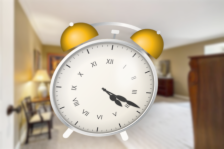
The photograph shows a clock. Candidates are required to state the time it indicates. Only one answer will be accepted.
4:19
